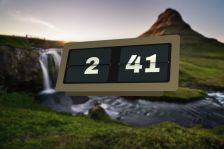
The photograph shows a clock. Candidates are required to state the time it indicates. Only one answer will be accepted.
2:41
